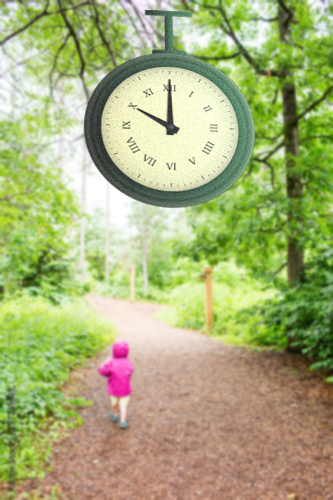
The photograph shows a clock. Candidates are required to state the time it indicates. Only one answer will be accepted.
10:00
